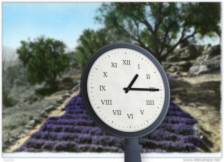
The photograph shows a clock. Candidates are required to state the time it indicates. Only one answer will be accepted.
1:15
